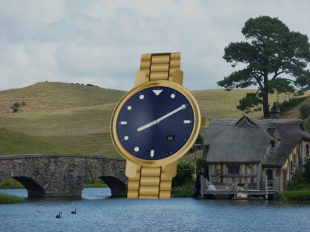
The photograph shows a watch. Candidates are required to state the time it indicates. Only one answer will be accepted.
8:10
